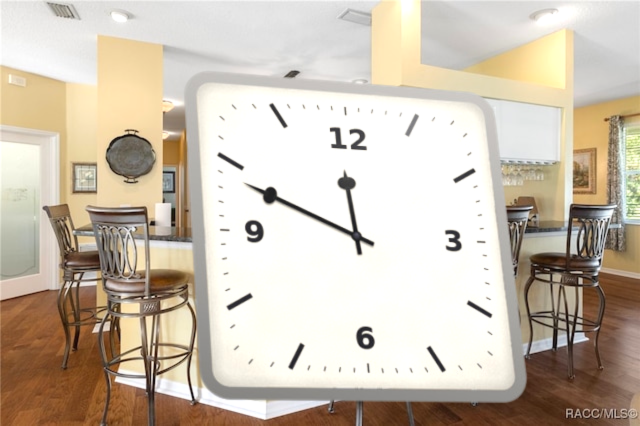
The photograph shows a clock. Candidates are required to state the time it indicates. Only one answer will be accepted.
11:49
